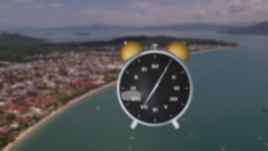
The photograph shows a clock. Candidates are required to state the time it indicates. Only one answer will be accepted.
7:05
